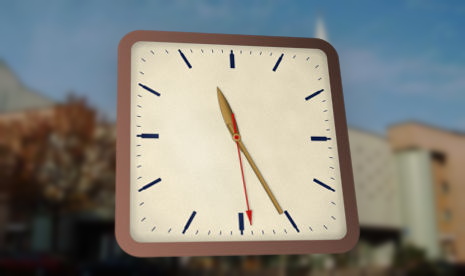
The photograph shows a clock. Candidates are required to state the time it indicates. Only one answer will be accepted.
11:25:29
